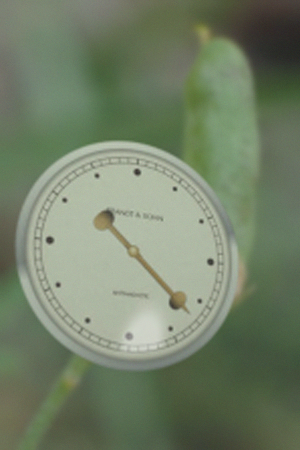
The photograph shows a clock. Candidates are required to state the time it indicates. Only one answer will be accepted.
10:22
